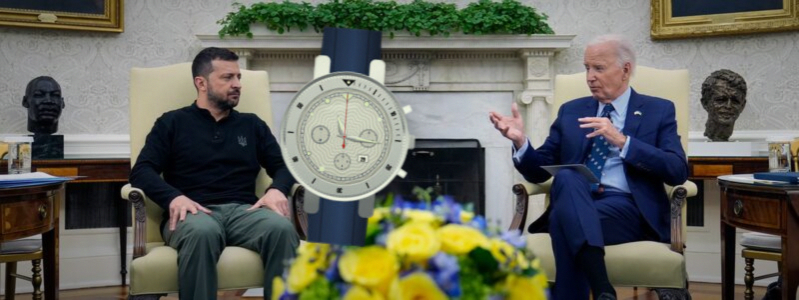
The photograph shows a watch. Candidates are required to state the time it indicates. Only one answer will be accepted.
11:16
